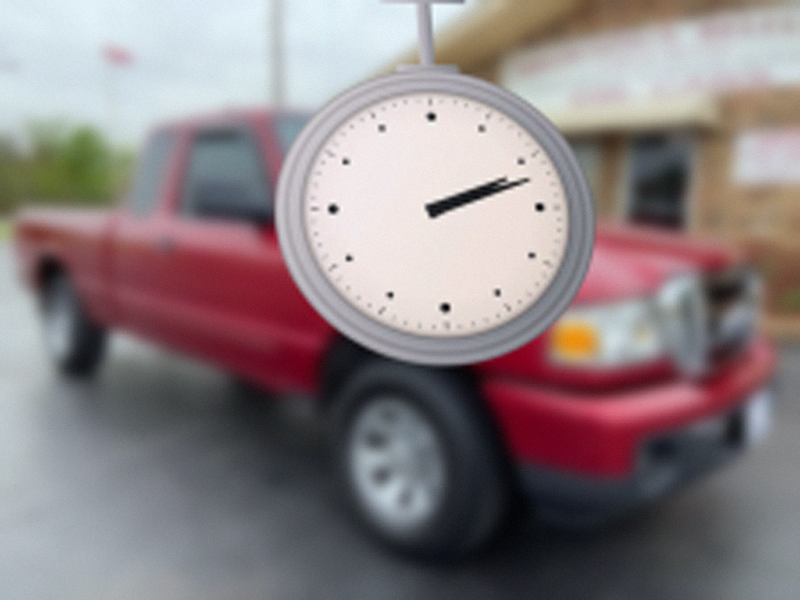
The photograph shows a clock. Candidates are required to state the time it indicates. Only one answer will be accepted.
2:12
